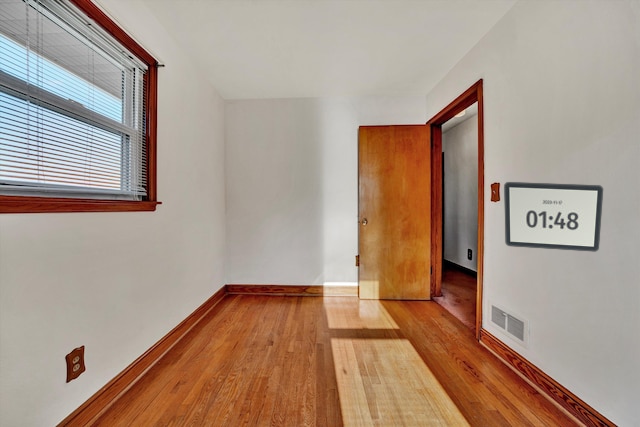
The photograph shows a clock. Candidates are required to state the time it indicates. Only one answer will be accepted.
1:48
